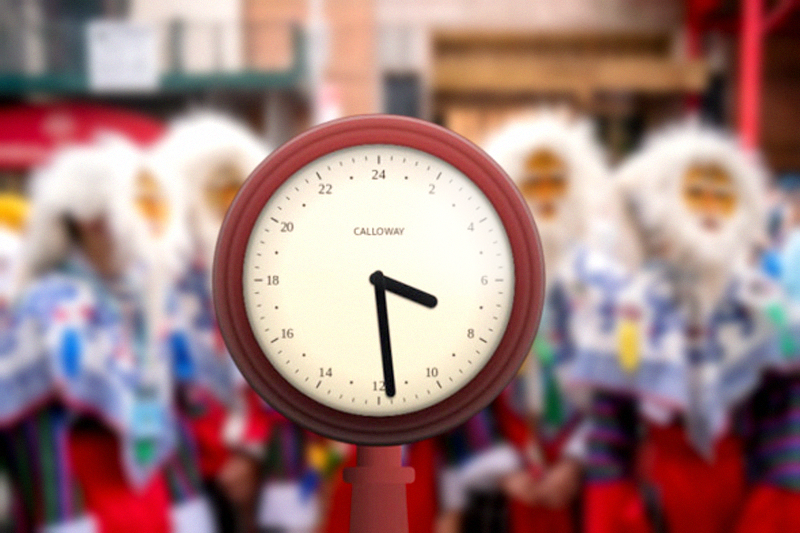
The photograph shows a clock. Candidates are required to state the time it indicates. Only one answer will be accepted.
7:29
